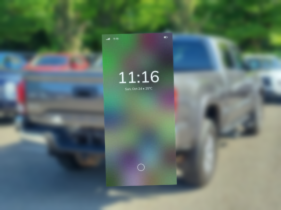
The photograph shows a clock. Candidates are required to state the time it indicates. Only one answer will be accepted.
11:16
